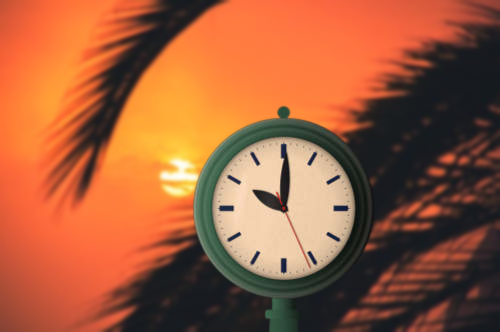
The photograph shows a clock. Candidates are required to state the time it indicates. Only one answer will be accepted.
10:00:26
